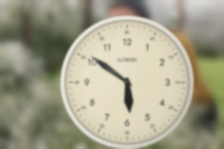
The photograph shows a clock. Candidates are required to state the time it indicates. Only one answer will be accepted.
5:51
